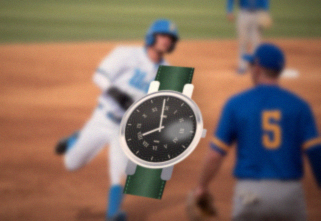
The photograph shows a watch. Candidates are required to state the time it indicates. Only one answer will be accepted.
7:59
